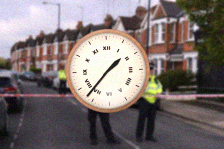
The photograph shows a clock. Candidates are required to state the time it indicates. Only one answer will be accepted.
1:37
